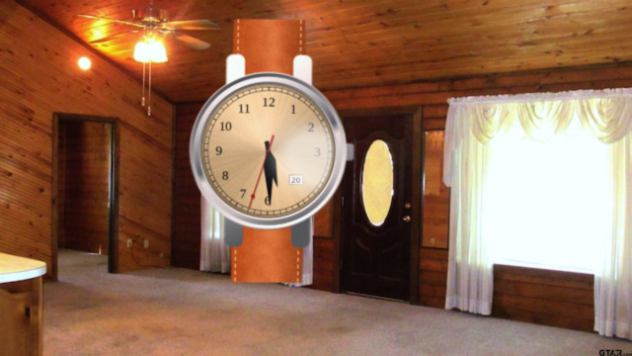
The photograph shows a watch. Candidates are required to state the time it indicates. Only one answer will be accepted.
5:29:33
